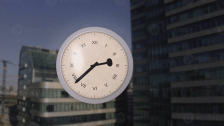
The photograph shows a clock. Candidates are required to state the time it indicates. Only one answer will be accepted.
2:38
